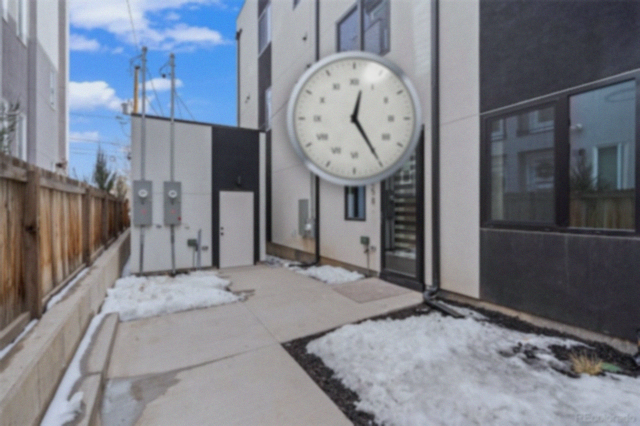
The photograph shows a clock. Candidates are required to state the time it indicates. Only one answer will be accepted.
12:25
